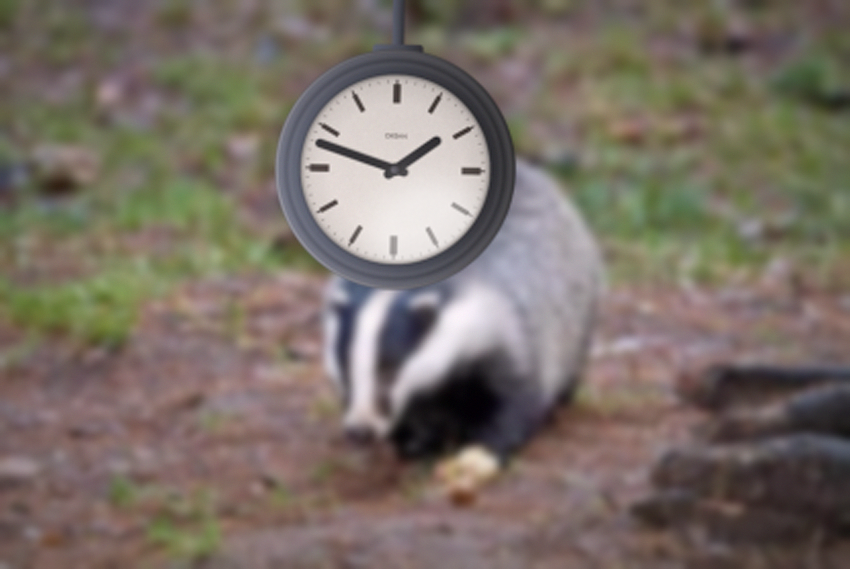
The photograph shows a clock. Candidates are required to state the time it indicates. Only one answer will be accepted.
1:48
